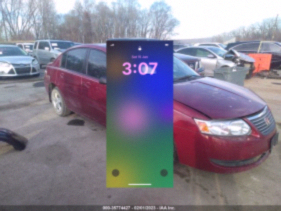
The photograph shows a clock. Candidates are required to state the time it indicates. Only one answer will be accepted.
3:07
